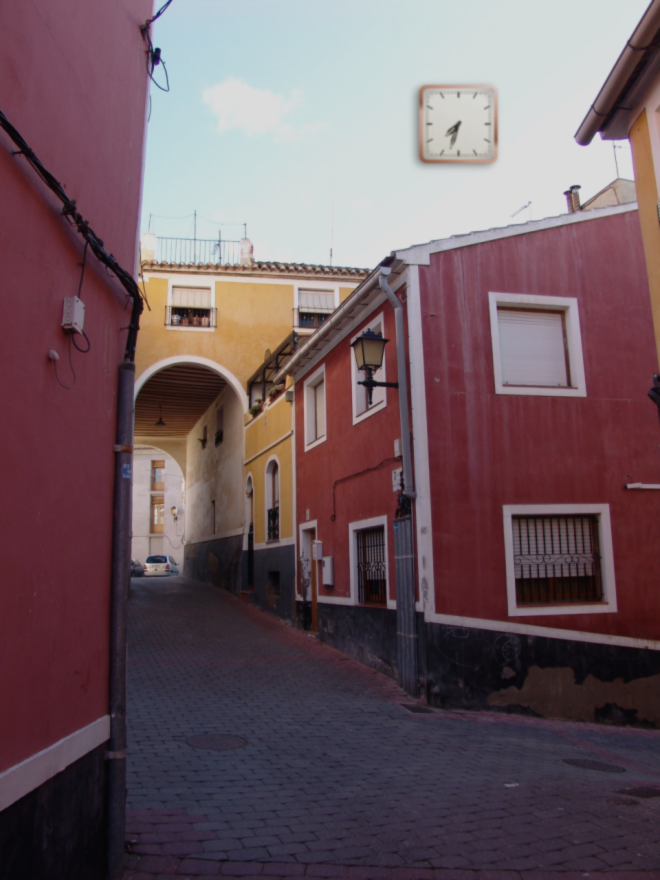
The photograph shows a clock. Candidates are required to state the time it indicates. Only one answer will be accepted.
7:33
